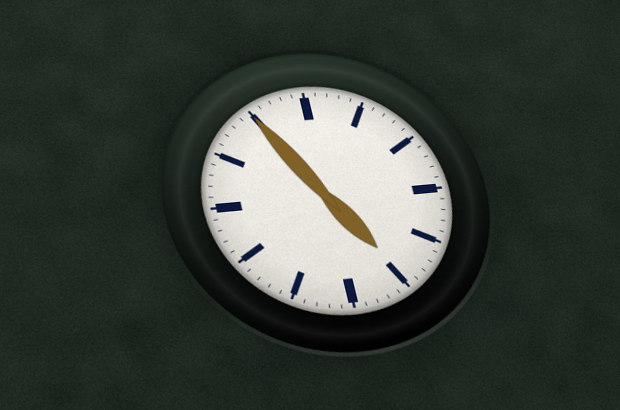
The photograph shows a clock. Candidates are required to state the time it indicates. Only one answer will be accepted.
4:55
